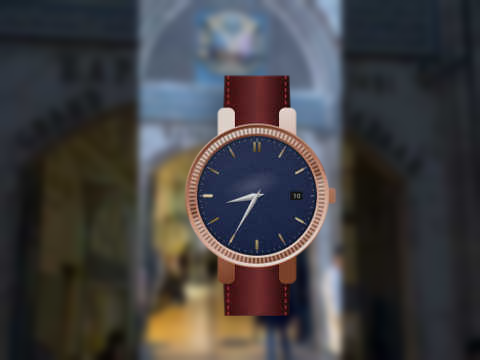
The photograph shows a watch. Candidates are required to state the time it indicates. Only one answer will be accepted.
8:35
